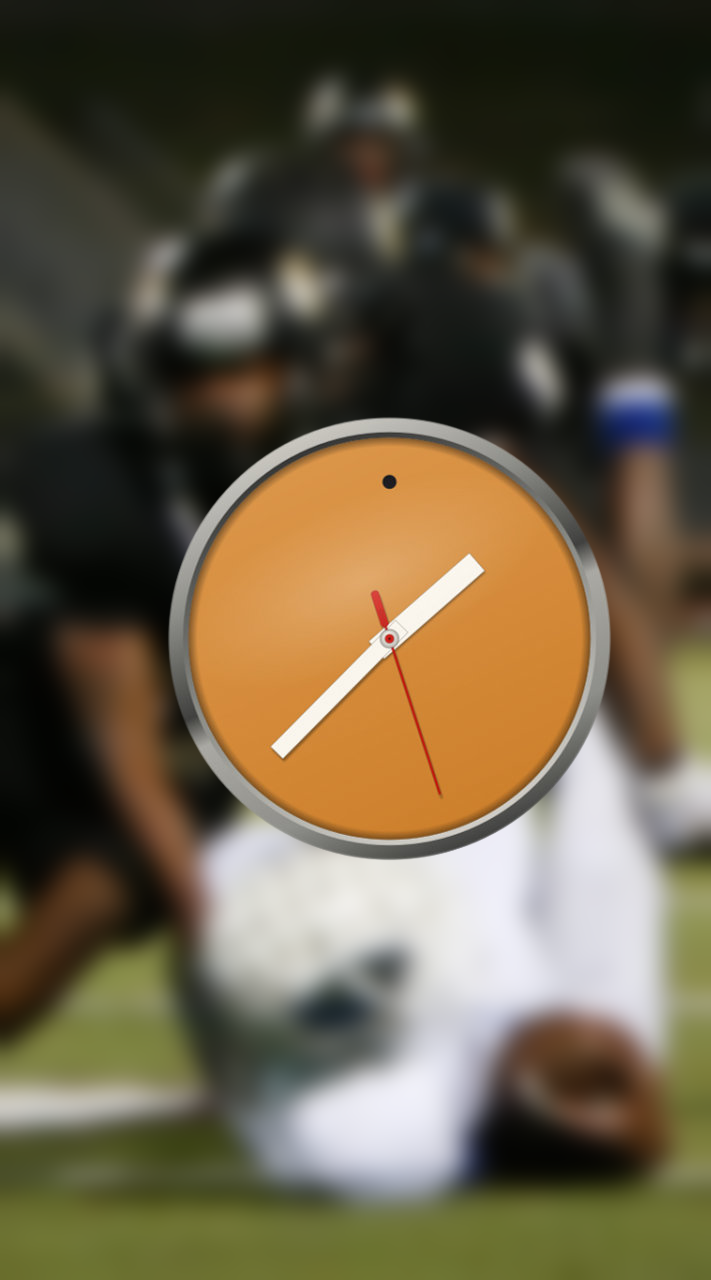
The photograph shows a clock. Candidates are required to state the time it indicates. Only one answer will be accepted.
1:37:27
